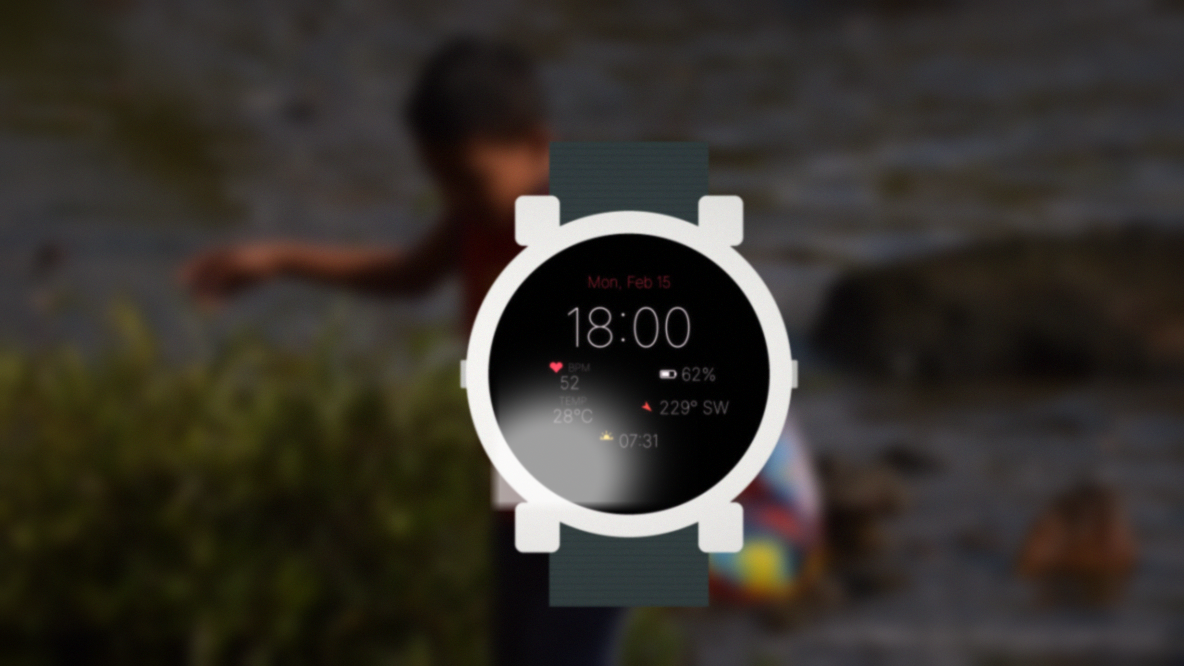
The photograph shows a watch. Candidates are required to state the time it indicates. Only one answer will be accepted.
18:00
